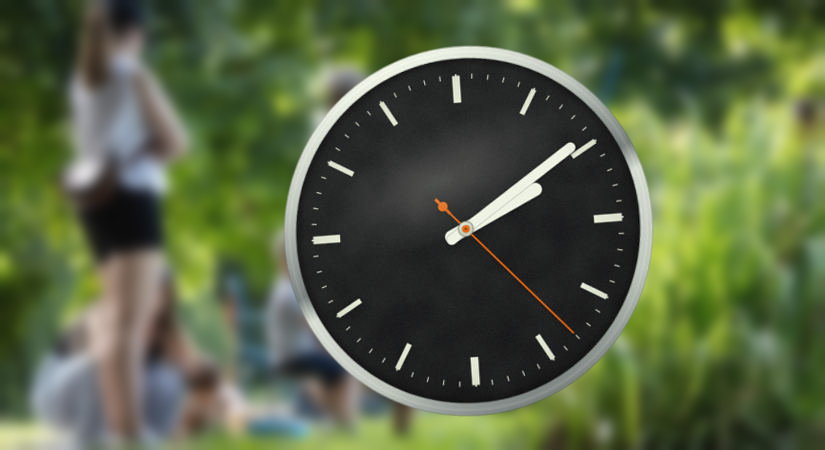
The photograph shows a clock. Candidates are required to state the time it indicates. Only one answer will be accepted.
2:09:23
